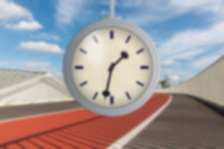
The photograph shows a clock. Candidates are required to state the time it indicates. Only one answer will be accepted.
1:32
